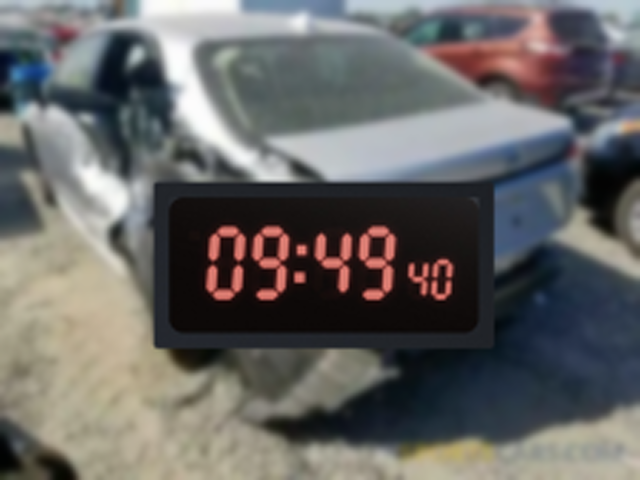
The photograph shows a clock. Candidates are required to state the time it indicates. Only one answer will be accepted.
9:49:40
